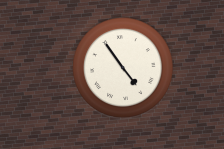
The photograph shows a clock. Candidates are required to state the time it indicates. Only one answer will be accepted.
4:55
